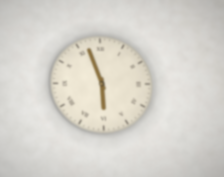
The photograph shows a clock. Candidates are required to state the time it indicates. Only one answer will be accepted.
5:57
